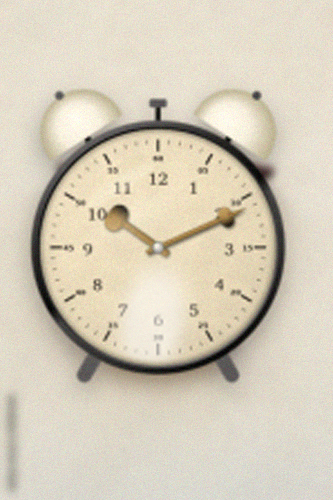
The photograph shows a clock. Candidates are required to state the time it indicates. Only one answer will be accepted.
10:11
